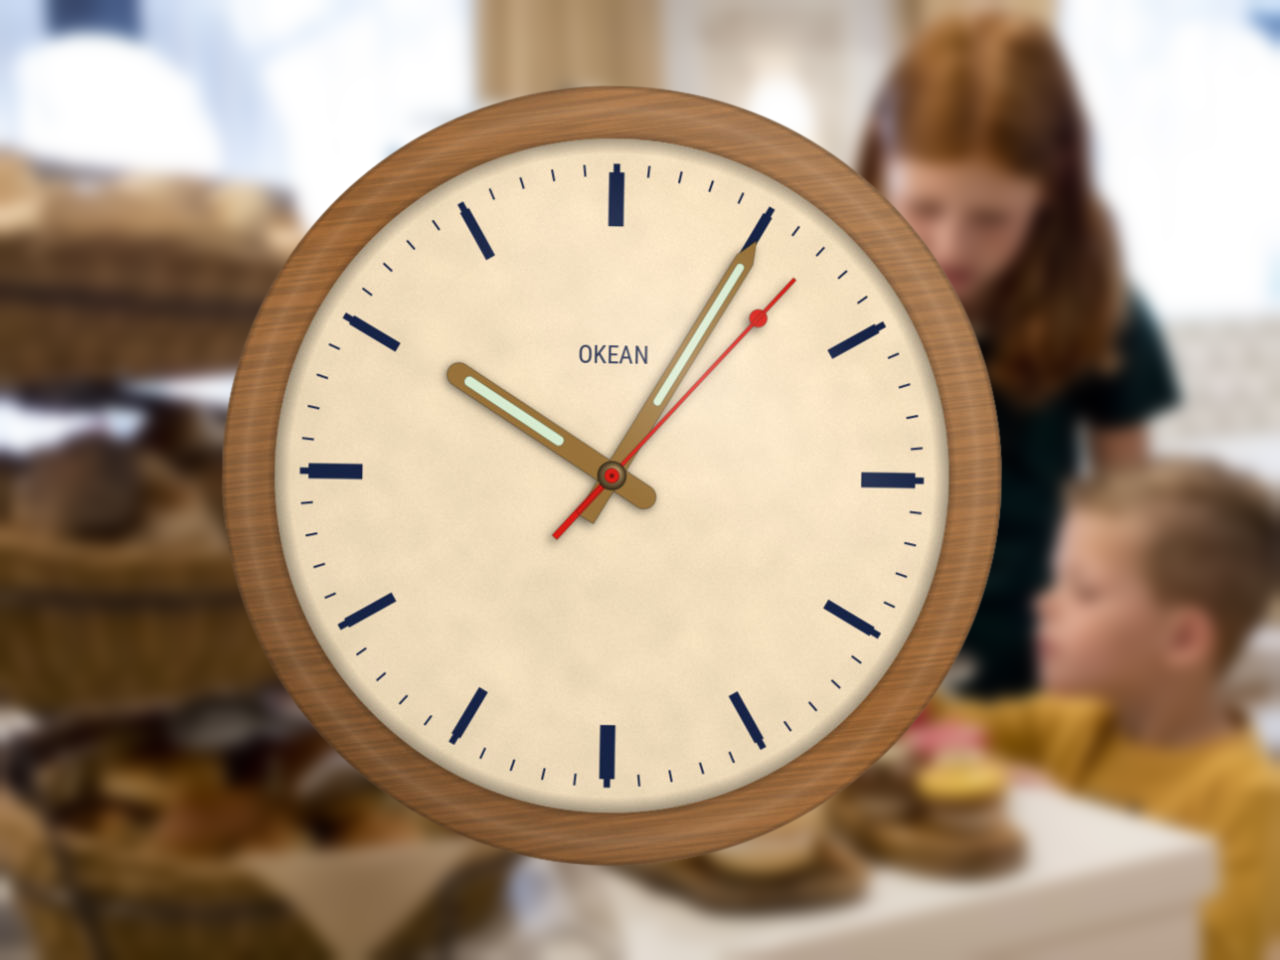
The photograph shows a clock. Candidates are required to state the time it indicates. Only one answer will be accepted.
10:05:07
